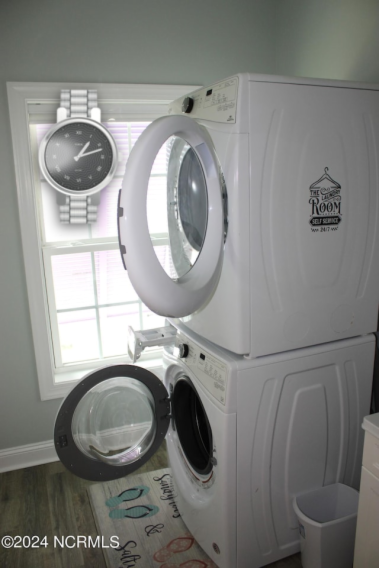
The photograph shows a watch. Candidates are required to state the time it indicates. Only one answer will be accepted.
1:12
